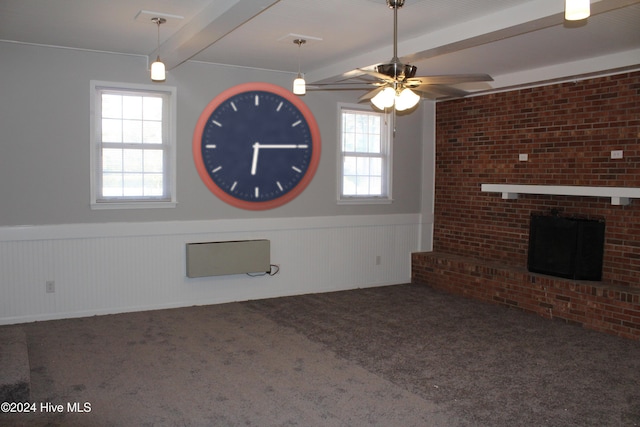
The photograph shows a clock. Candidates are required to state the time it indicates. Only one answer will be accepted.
6:15
